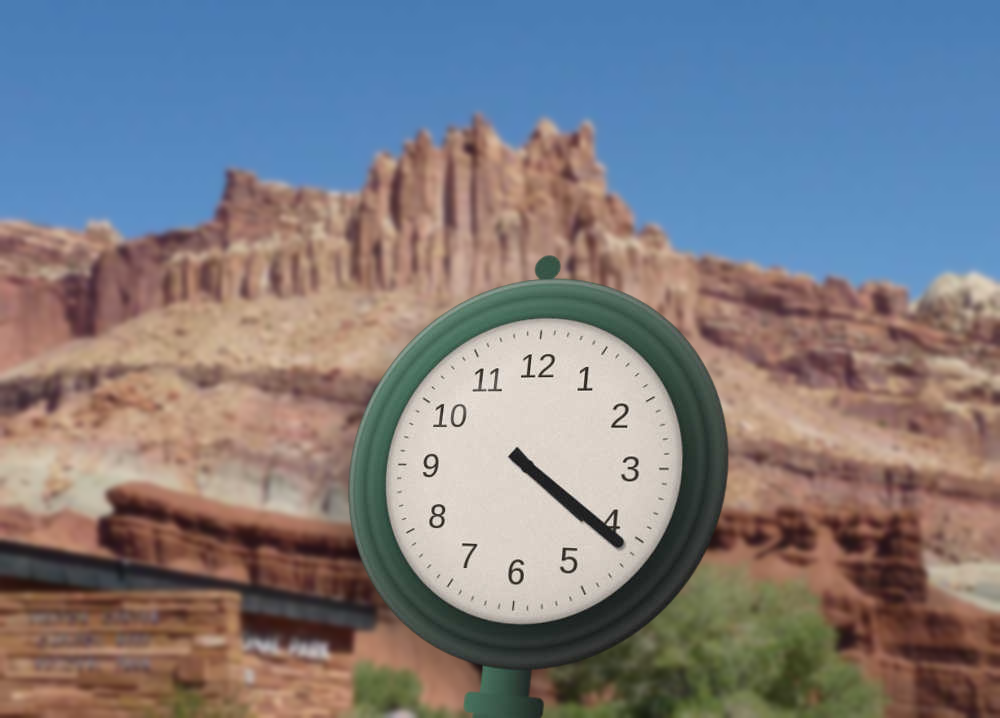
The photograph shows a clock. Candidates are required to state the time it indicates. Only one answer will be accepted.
4:21
